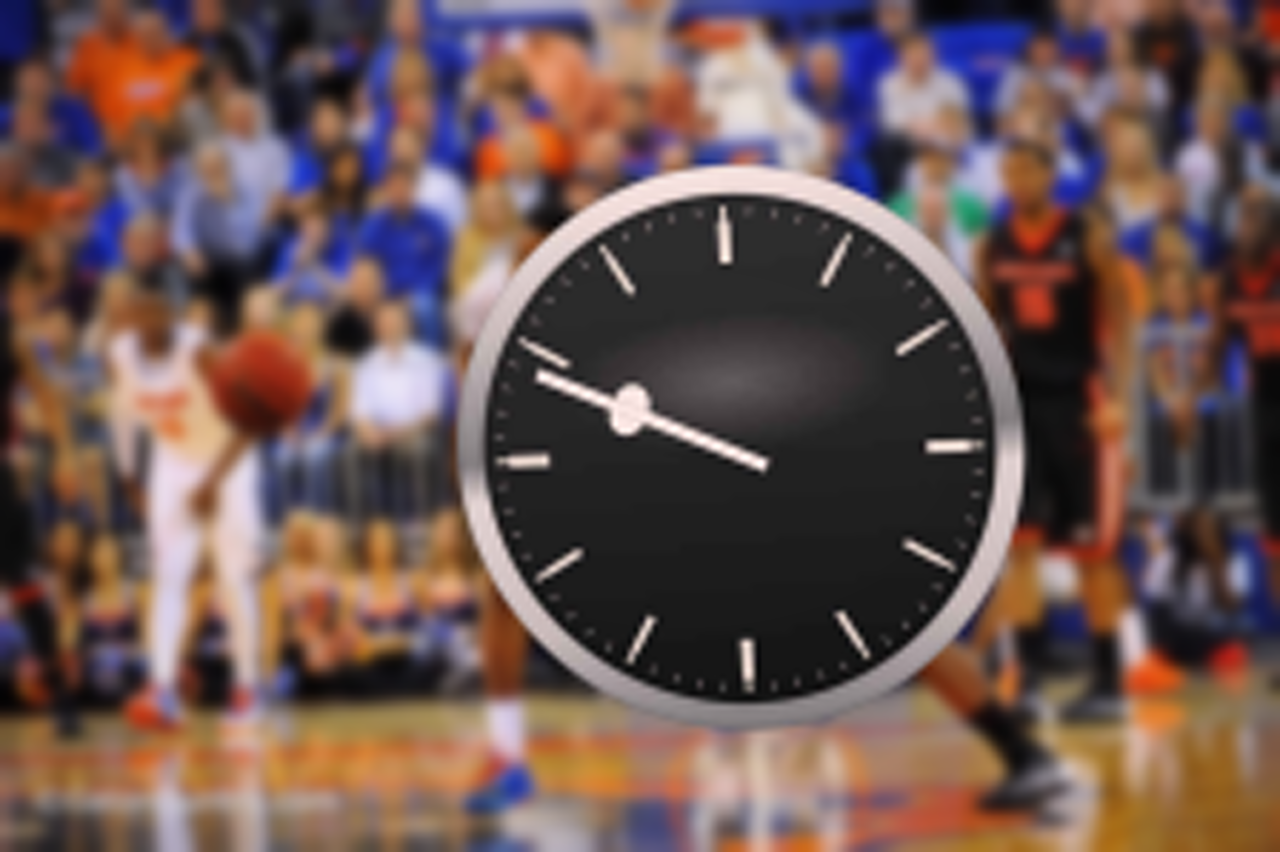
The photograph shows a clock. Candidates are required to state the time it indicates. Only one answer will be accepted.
9:49
